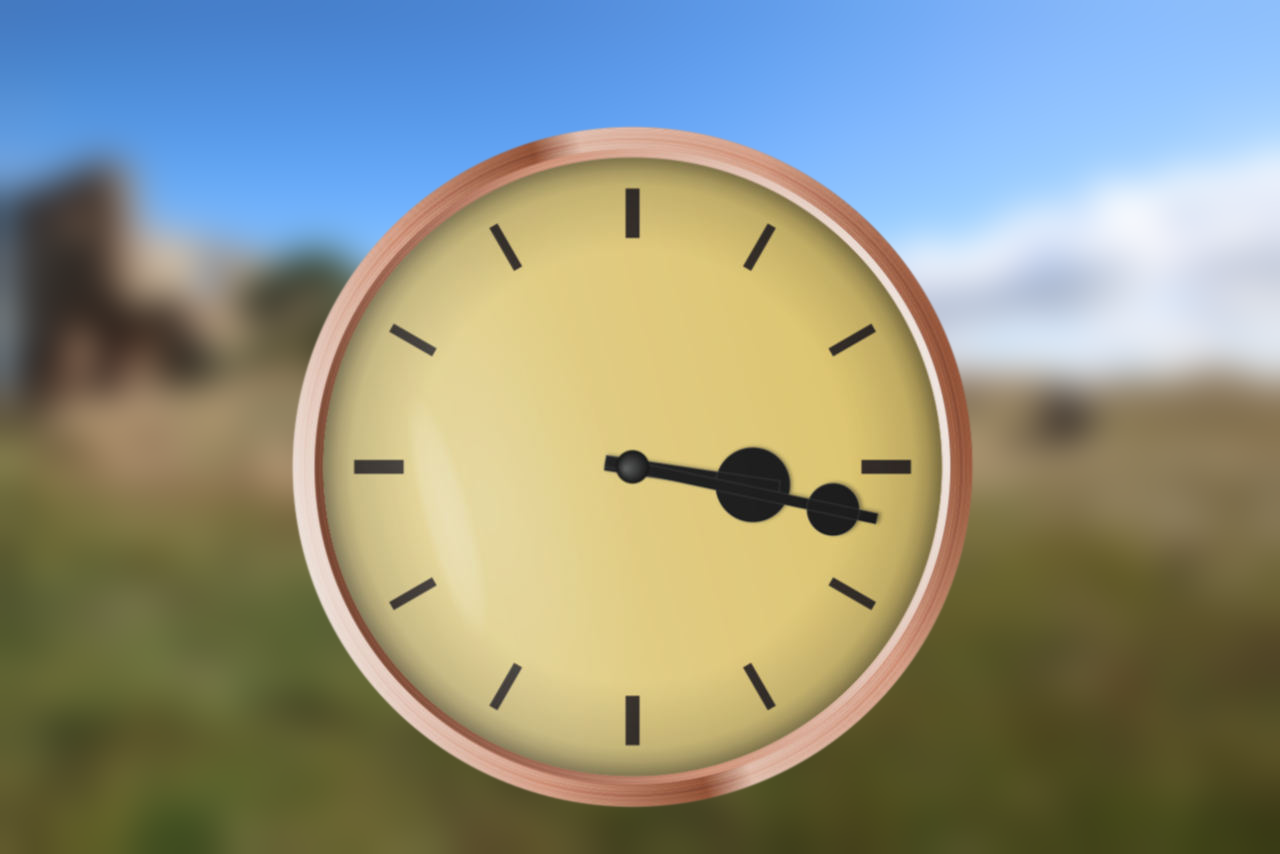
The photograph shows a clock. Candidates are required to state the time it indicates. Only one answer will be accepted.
3:17
